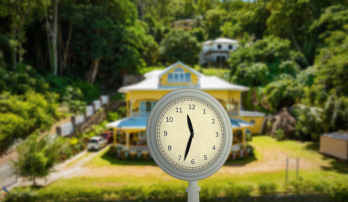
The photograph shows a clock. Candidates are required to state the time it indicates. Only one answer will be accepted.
11:33
